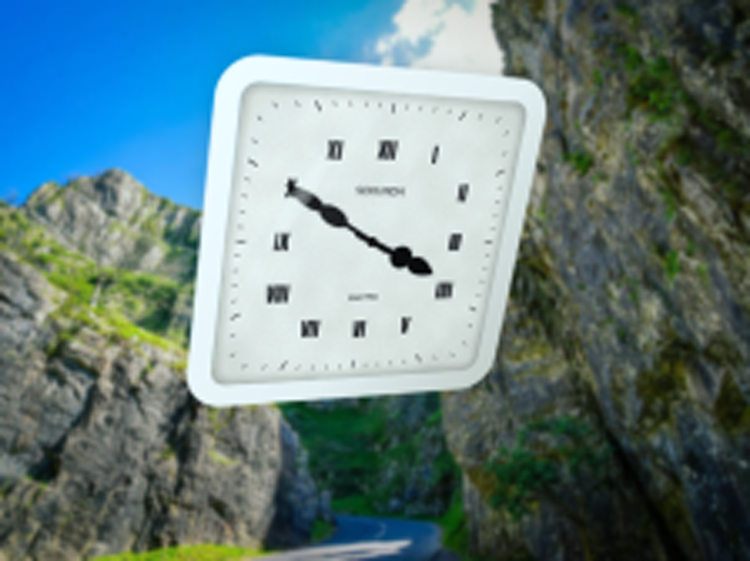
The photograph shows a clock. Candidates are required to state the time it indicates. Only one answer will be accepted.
3:50
